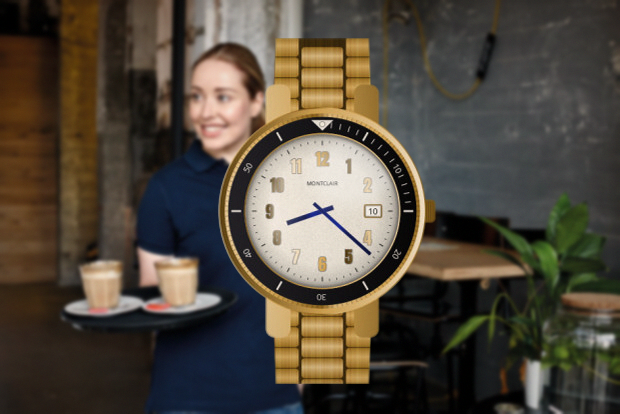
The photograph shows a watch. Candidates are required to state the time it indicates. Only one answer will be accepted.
8:22
